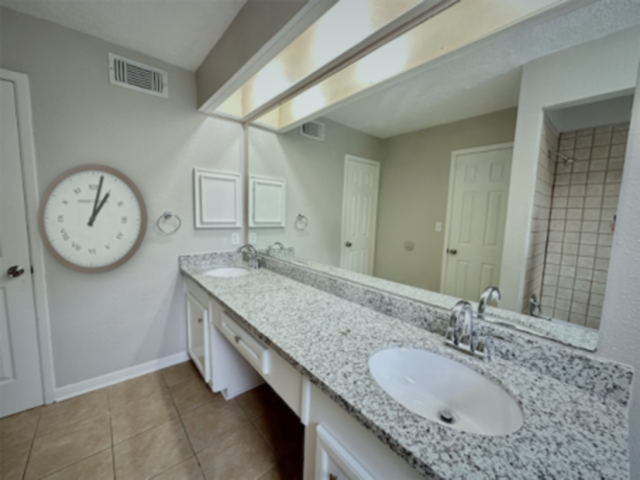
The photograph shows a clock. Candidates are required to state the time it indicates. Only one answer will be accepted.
1:02
